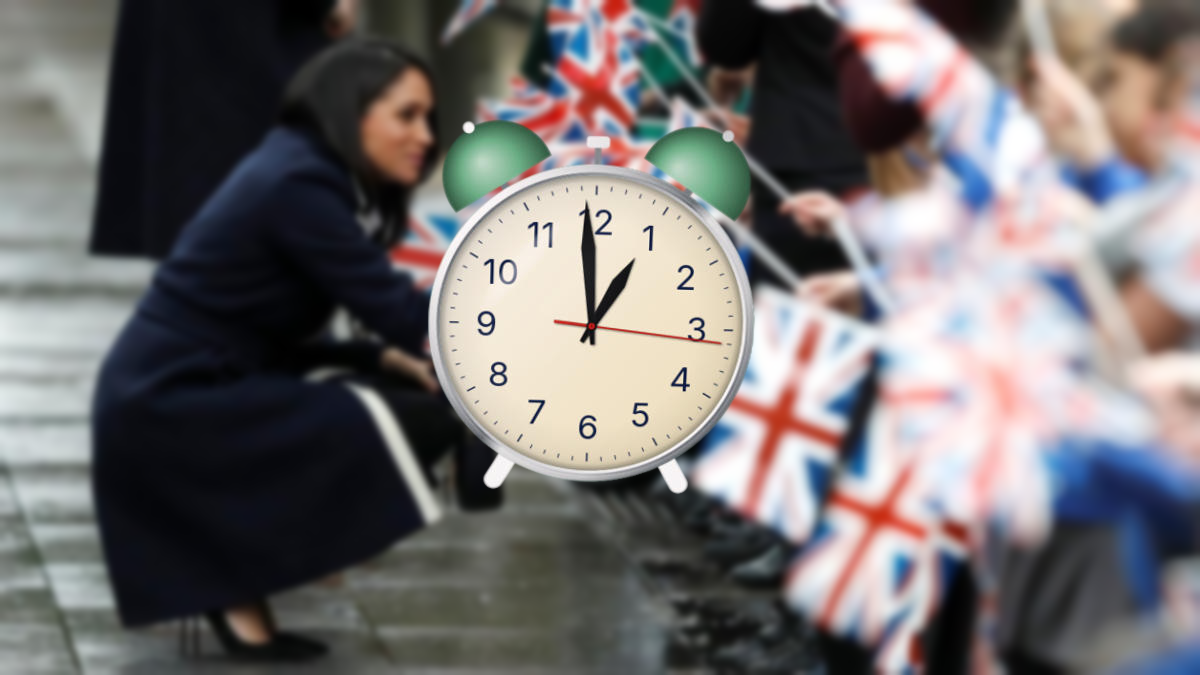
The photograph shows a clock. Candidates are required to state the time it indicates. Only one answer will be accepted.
12:59:16
